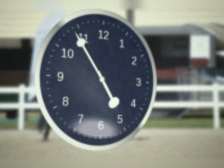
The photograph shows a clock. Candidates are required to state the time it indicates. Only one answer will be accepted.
4:54
